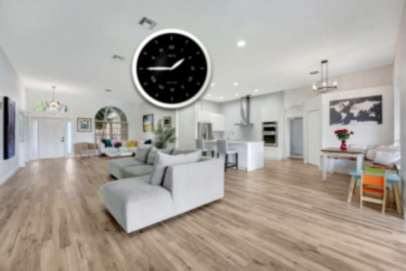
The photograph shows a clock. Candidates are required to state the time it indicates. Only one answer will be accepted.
1:45
